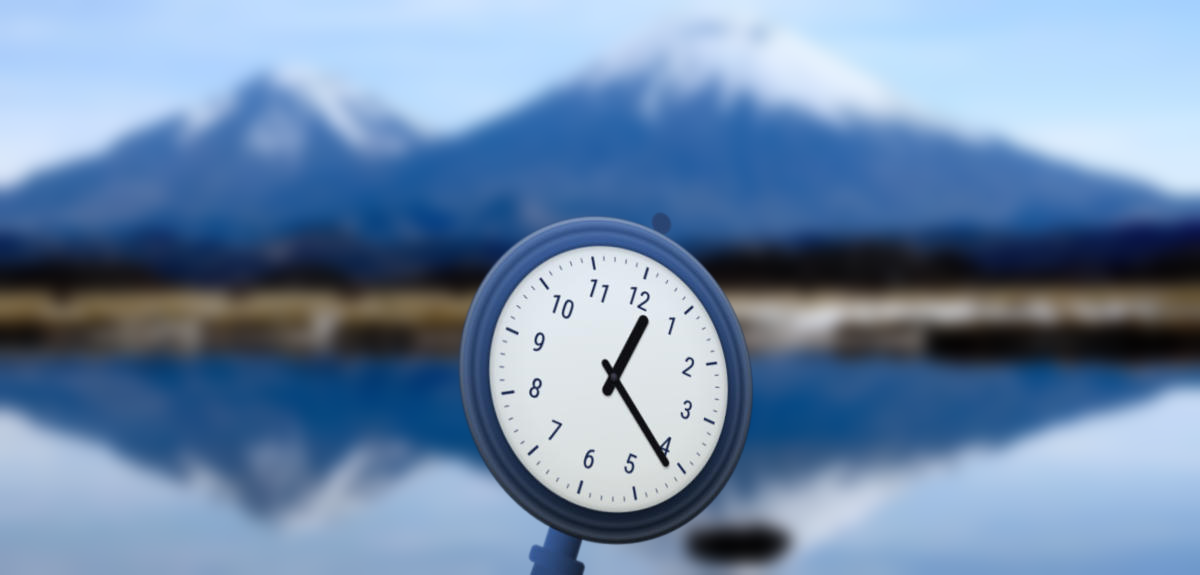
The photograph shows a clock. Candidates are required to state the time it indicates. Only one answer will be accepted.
12:21
